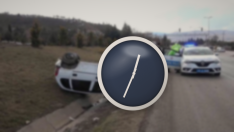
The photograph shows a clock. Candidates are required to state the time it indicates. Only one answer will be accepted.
12:34
